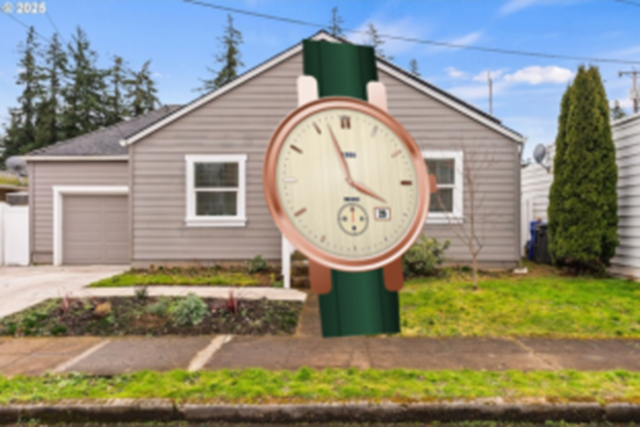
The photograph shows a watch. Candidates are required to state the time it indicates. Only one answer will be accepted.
3:57
